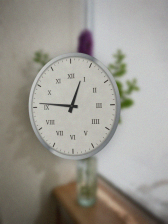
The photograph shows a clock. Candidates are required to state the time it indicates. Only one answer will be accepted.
12:46
